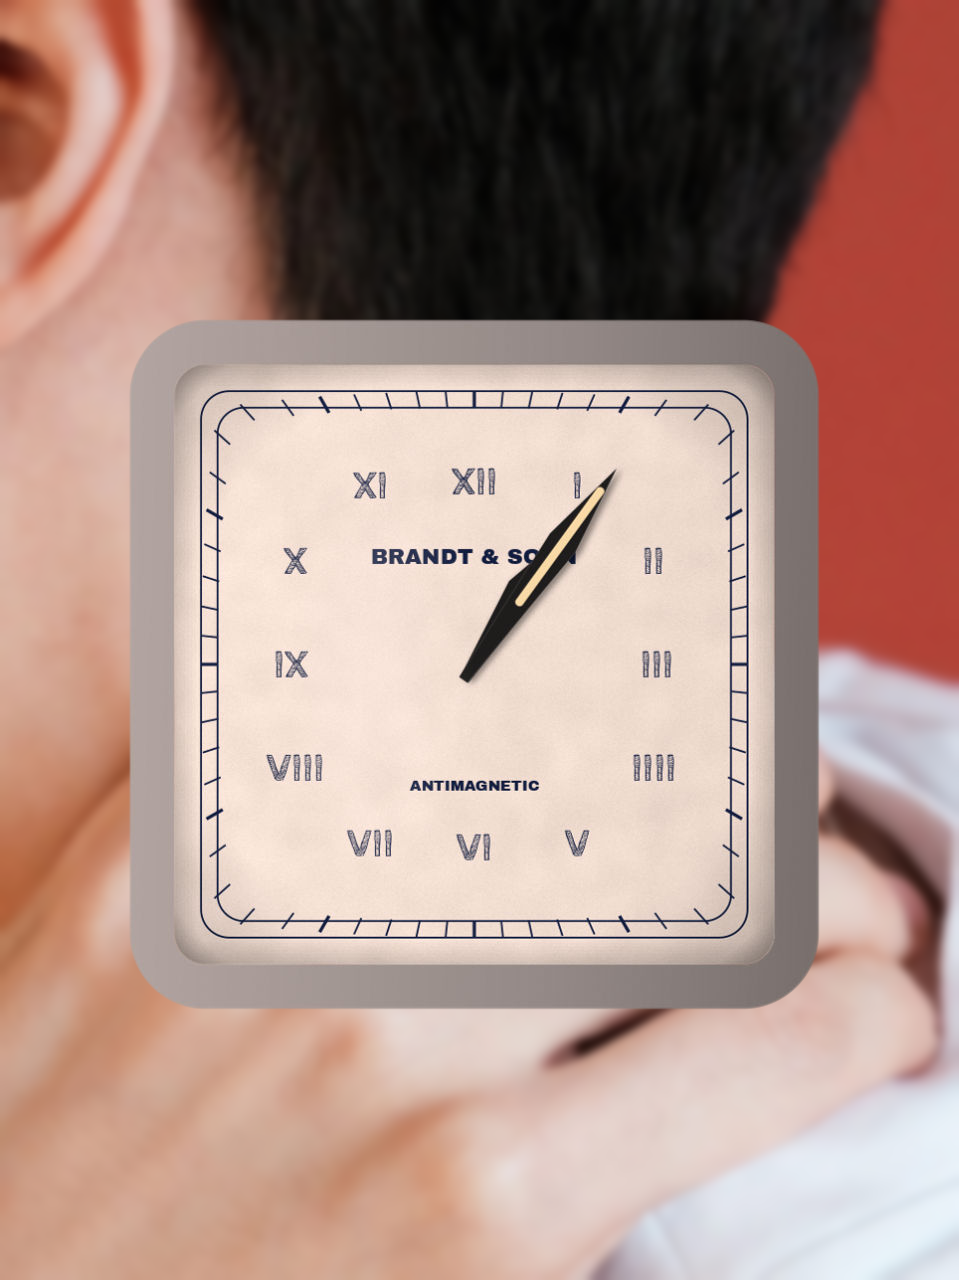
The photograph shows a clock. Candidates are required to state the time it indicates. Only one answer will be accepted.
1:06
